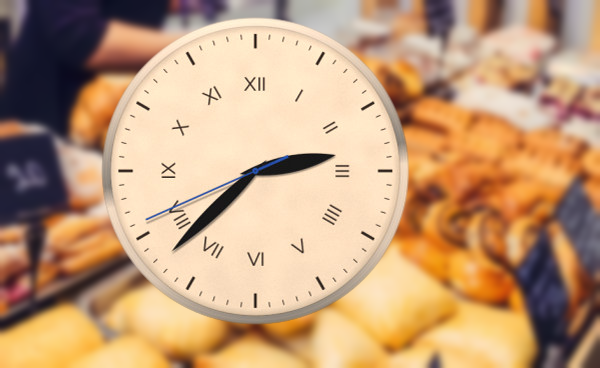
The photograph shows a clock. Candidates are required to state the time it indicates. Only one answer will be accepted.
2:37:41
